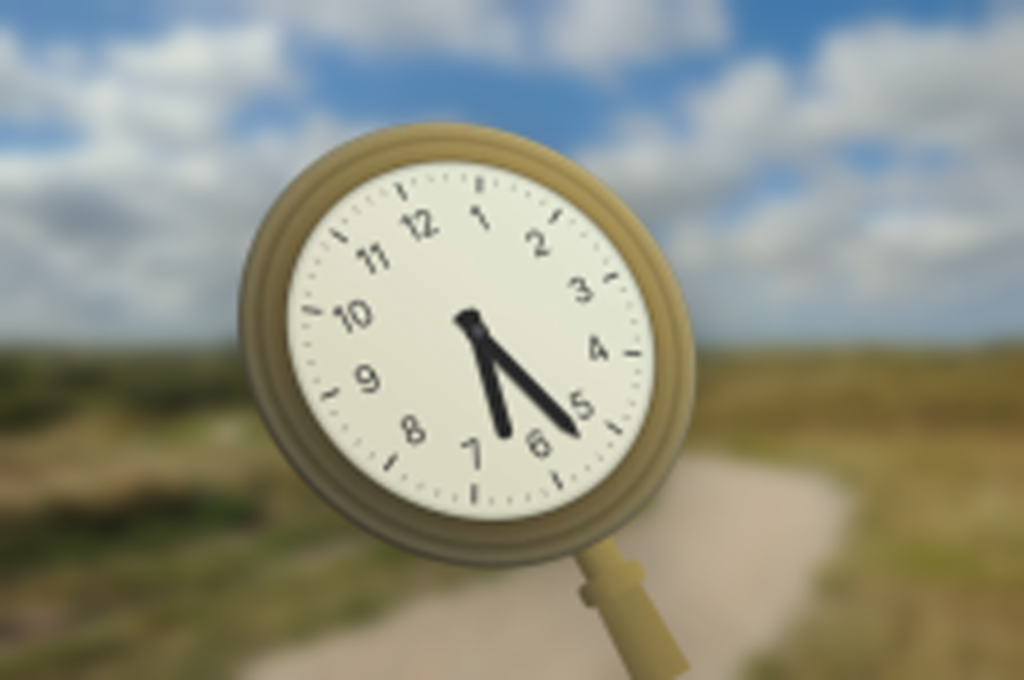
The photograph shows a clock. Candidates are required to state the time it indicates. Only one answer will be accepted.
6:27
